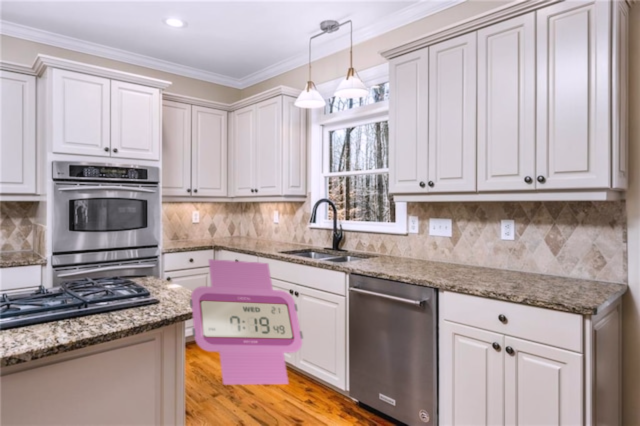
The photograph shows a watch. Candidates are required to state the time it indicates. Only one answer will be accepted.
7:19
